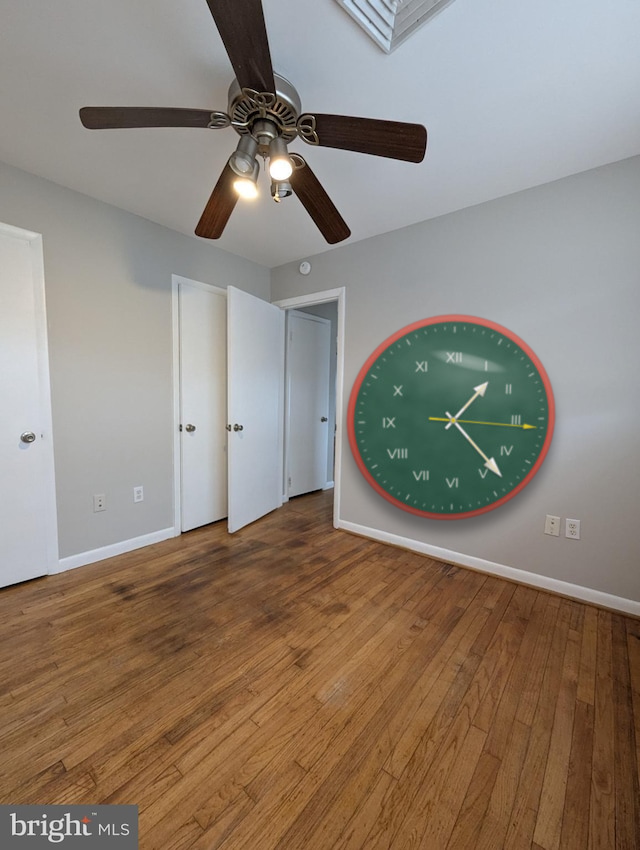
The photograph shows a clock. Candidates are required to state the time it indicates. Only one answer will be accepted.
1:23:16
